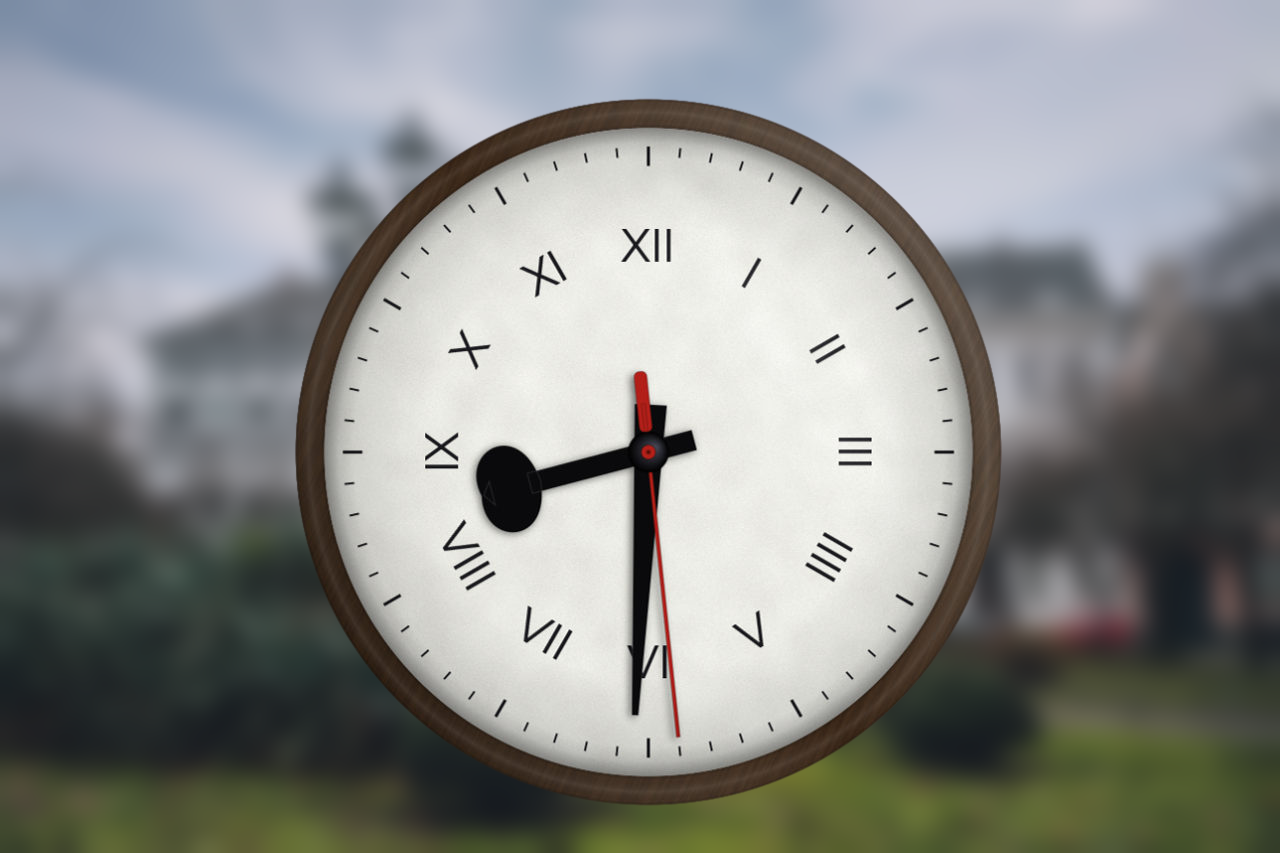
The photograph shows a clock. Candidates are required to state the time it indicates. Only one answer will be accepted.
8:30:29
